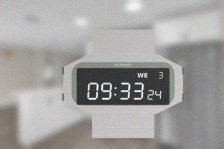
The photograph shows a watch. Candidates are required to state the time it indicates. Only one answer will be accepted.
9:33:24
